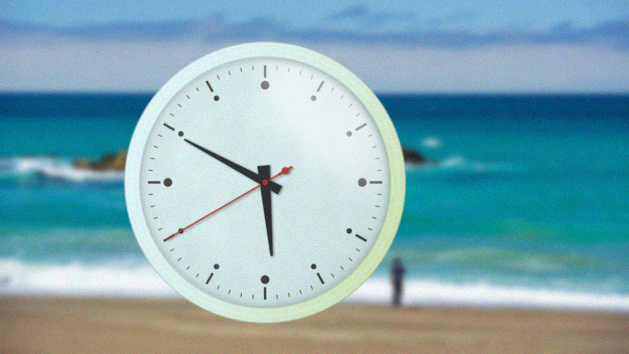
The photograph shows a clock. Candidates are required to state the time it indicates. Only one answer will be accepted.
5:49:40
